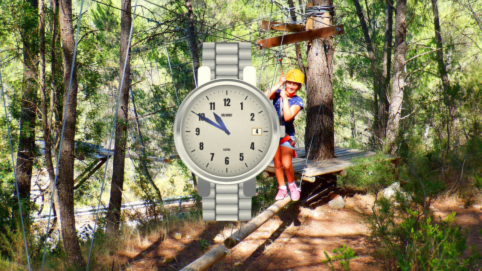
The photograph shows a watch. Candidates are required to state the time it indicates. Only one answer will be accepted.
10:50
